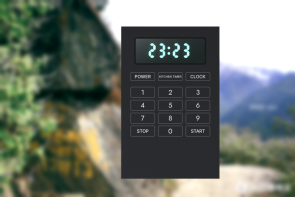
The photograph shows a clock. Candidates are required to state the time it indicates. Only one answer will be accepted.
23:23
